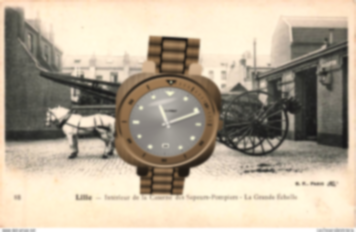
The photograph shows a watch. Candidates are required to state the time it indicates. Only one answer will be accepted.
11:11
